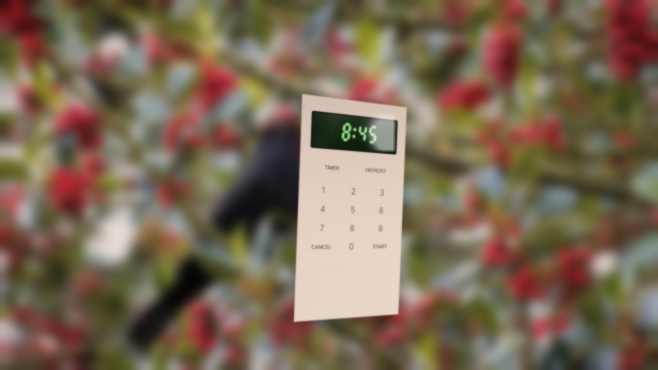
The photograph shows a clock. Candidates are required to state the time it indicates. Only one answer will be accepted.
8:45
